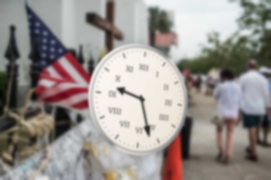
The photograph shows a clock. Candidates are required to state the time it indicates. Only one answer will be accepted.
9:27
